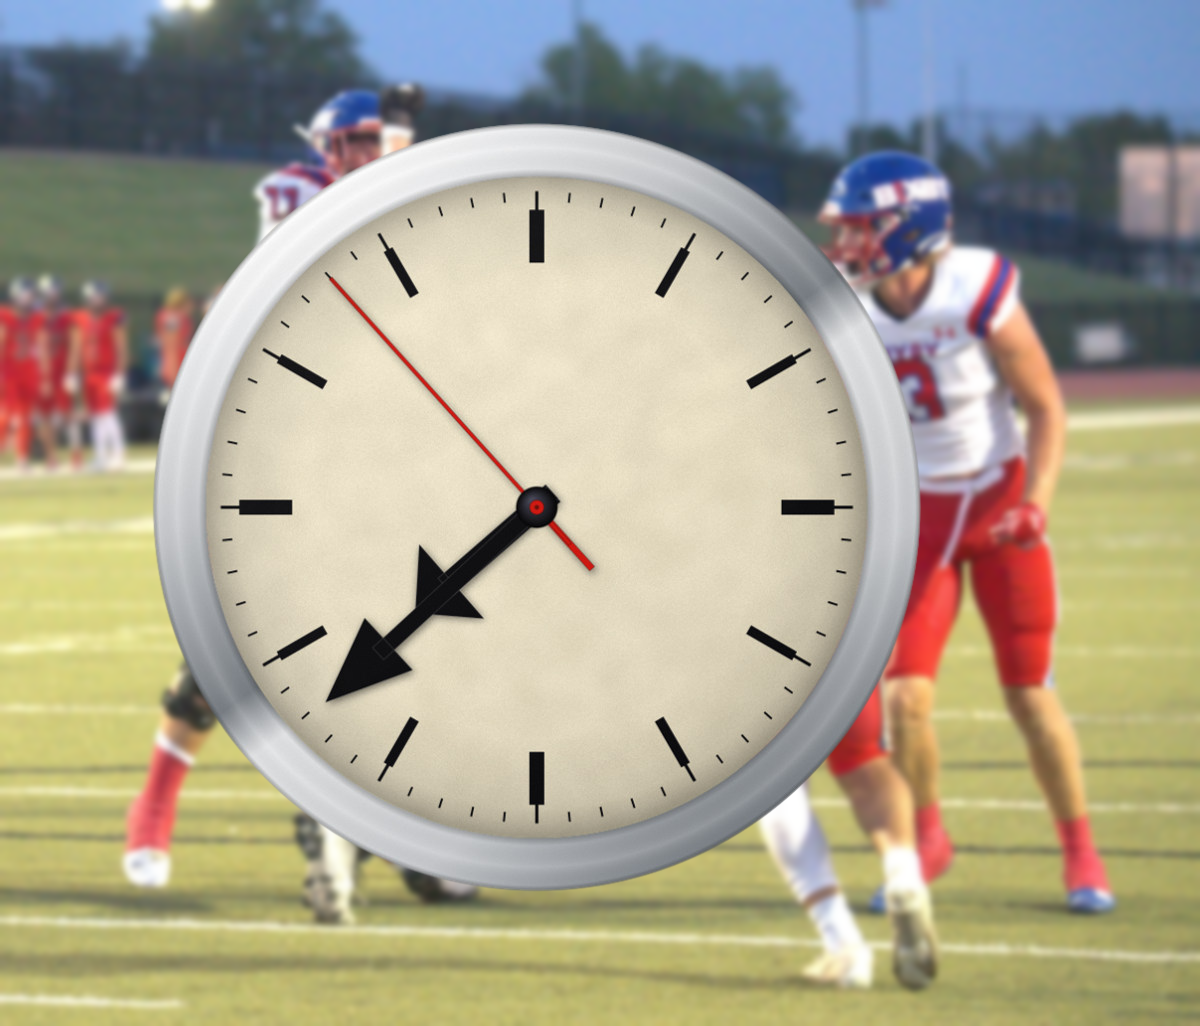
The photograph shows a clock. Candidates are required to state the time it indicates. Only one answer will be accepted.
7:37:53
